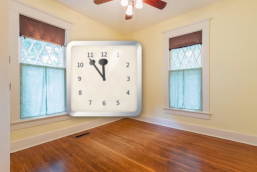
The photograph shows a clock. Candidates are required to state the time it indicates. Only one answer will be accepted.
11:54
